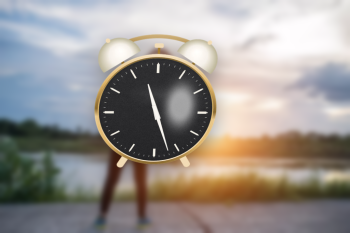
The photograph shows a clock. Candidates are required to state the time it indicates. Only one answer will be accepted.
11:27
